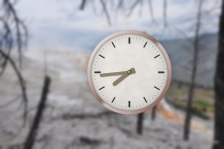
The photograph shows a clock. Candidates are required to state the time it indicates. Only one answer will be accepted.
7:44
